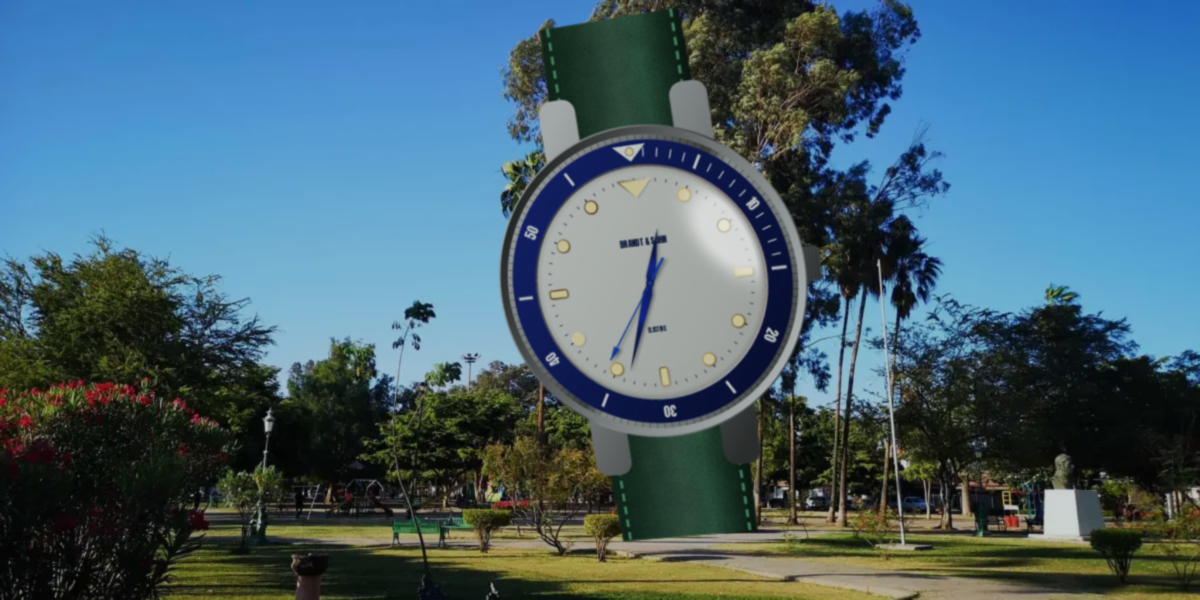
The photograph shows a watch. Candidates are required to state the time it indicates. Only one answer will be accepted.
12:33:36
